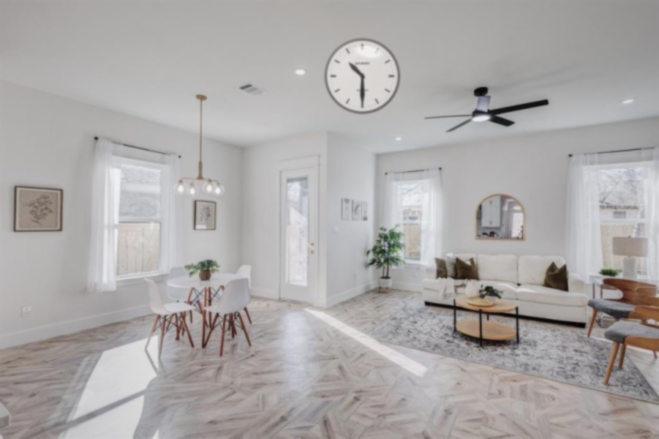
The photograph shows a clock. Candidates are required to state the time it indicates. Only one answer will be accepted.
10:30
